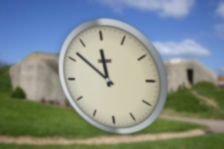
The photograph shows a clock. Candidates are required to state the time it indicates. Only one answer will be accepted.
11:52
